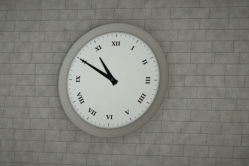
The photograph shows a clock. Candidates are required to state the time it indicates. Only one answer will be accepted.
10:50
